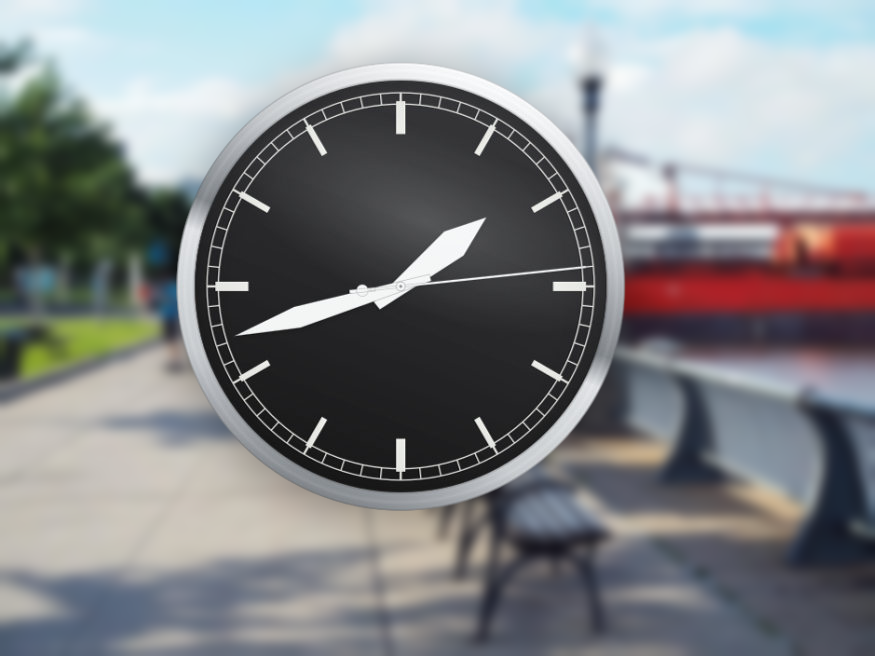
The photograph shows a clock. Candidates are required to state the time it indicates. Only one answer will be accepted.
1:42:14
